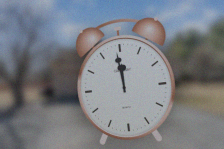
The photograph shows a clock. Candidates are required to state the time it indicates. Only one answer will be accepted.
11:59
